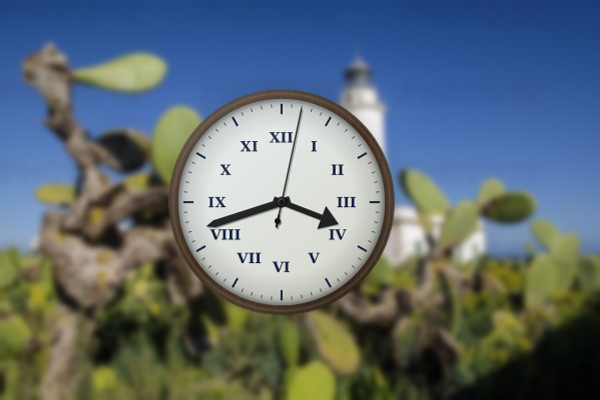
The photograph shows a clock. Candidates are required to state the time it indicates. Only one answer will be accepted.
3:42:02
